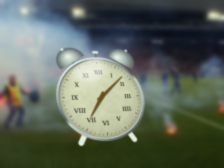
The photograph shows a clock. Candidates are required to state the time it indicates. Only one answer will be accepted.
7:08
